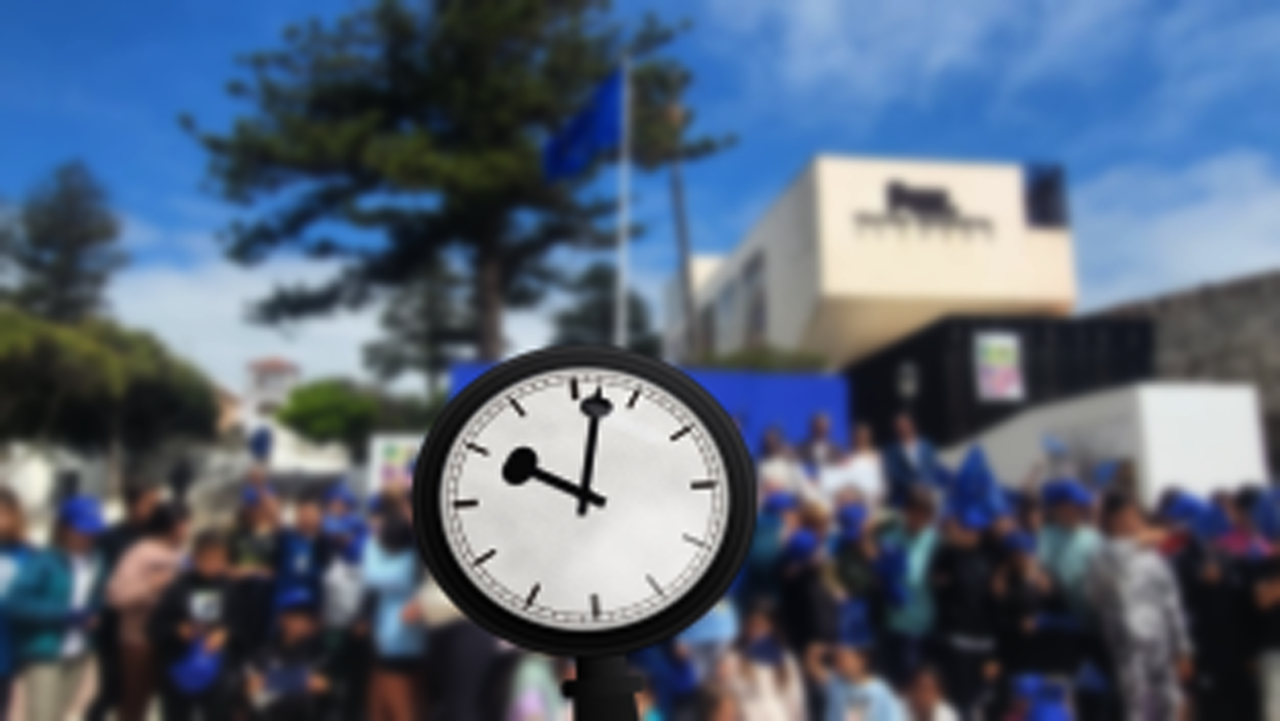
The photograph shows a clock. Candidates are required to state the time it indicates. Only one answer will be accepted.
10:02
